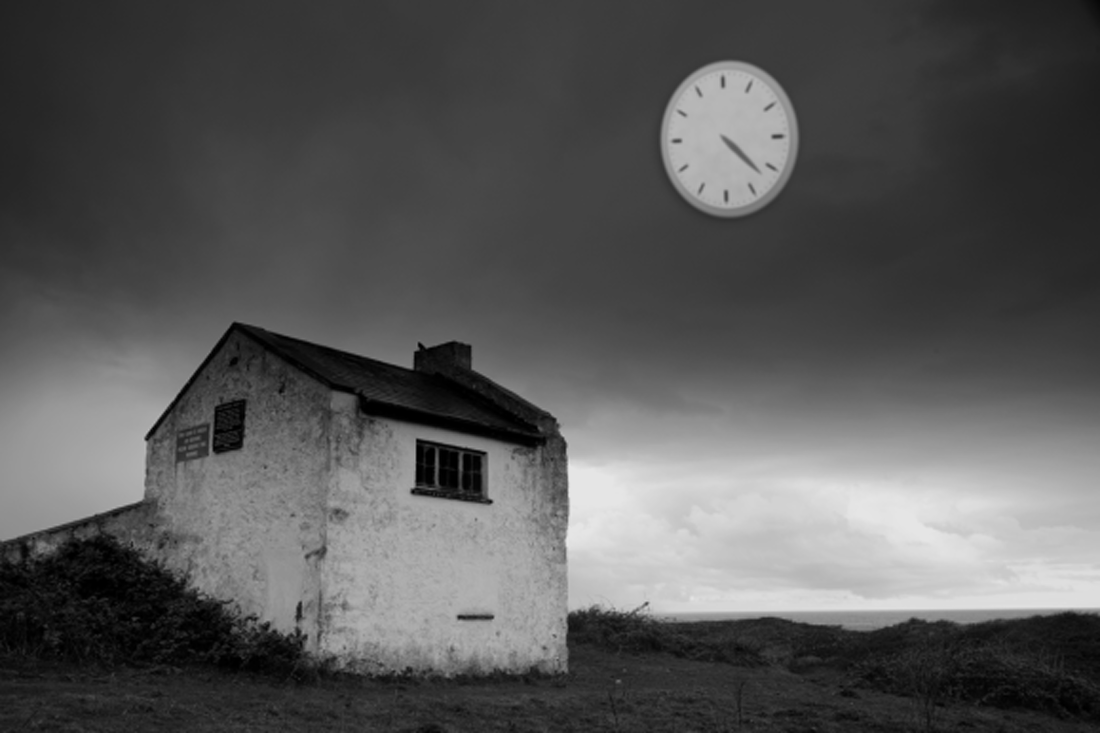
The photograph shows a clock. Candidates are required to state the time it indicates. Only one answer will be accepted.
4:22
